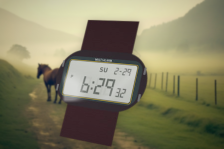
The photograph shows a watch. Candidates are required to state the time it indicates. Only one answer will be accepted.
6:29:32
